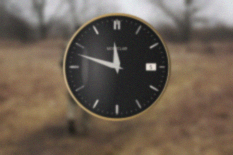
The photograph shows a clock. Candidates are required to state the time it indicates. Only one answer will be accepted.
11:48
